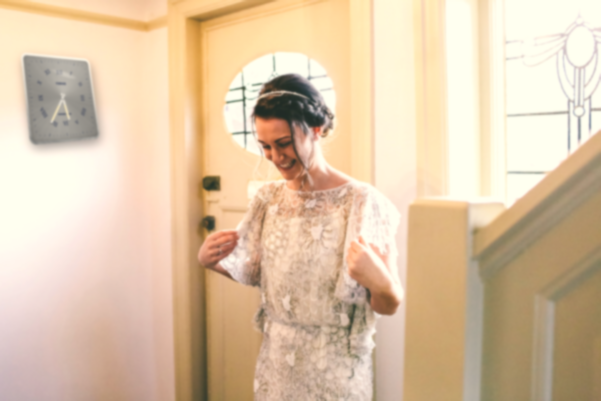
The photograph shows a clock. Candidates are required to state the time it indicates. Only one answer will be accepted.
5:36
